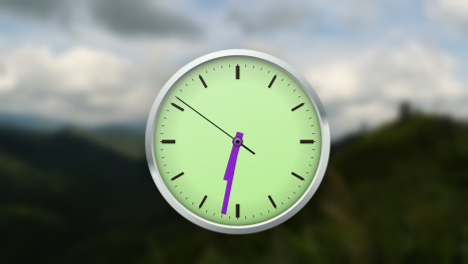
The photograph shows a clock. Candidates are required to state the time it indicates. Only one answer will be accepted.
6:31:51
